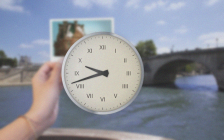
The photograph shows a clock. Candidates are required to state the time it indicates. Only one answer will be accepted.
9:42
